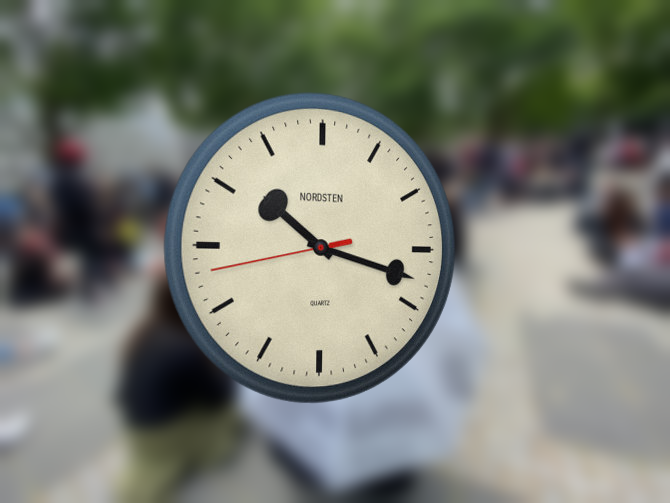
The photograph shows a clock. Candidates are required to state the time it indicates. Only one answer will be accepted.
10:17:43
